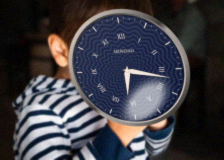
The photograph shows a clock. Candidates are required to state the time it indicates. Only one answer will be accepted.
6:17
